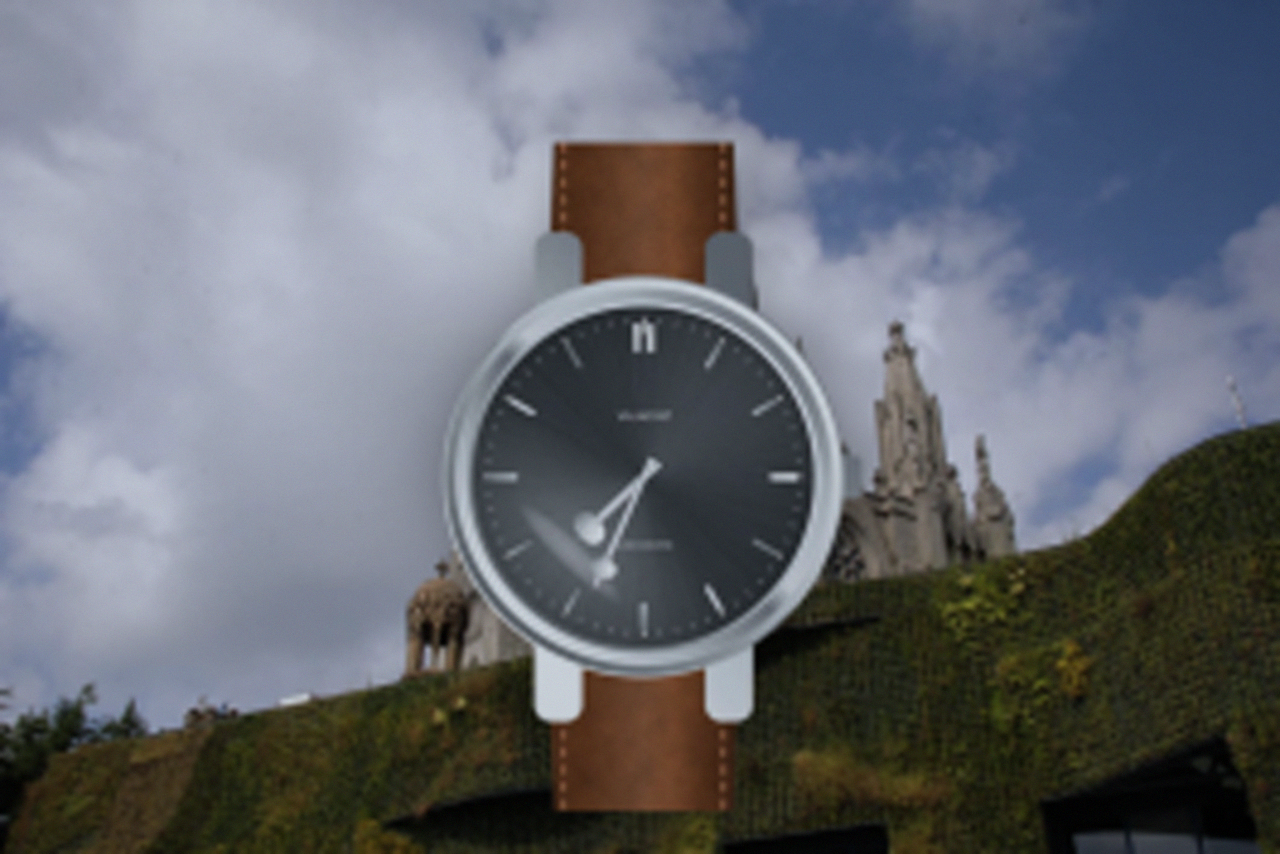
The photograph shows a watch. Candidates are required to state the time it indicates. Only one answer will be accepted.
7:34
